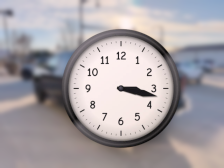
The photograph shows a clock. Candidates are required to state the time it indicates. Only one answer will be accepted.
3:17
